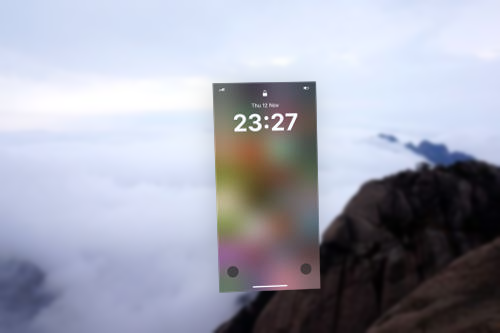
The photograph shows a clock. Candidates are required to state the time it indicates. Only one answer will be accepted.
23:27
